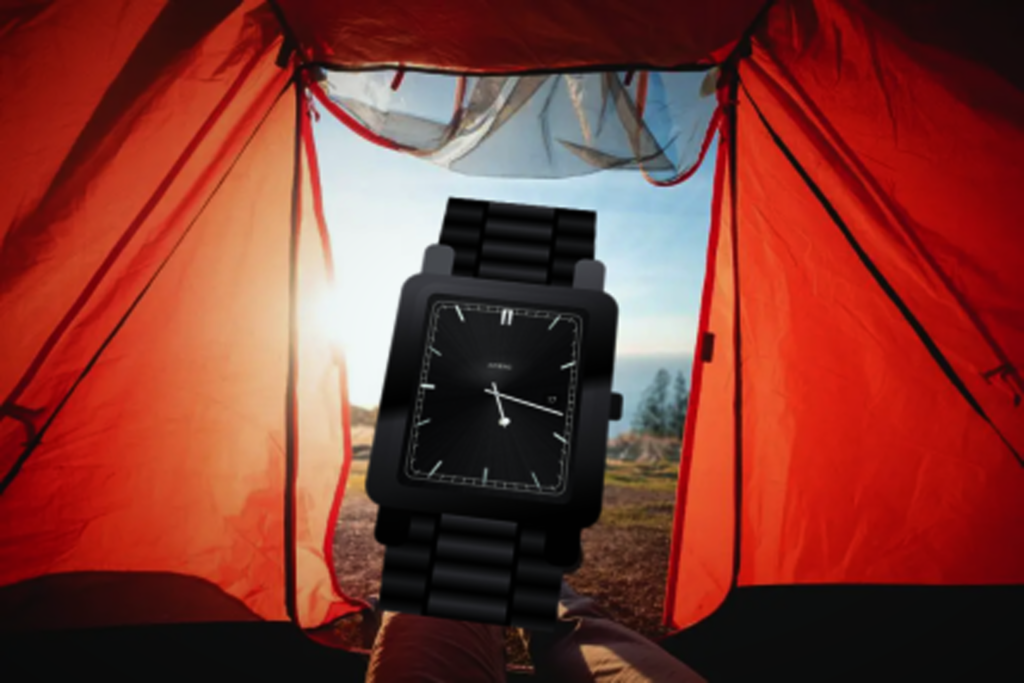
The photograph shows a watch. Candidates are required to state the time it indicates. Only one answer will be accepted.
5:17
